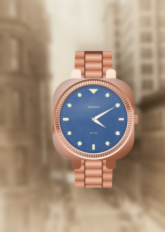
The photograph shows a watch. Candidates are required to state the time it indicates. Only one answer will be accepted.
4:10
